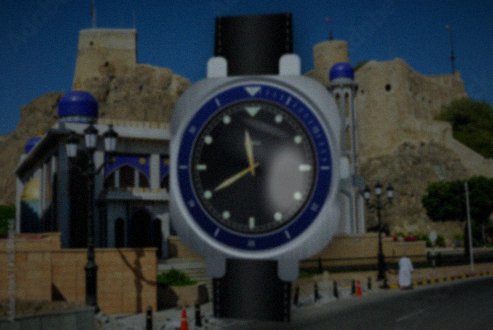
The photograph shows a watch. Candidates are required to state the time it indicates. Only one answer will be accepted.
11:40
